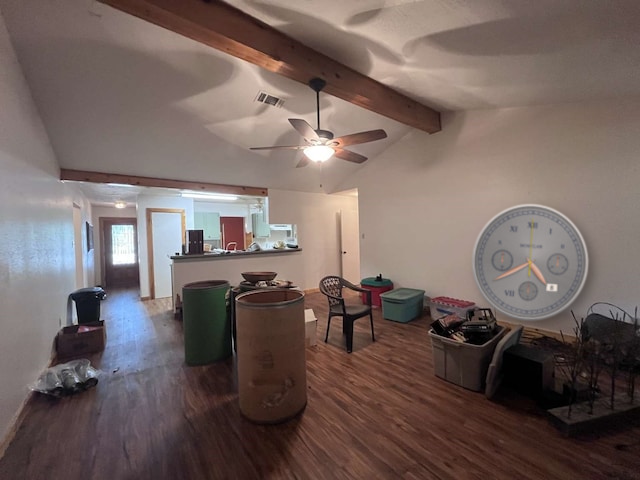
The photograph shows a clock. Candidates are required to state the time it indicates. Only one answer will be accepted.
4:40
